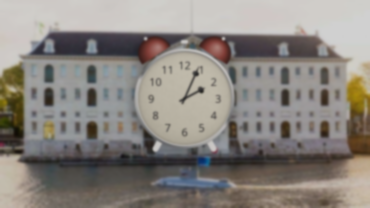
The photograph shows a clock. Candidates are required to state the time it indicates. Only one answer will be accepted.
2:04
